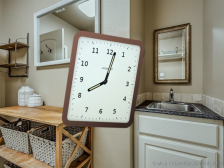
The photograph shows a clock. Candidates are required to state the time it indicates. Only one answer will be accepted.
8:02
